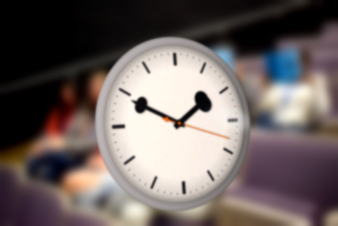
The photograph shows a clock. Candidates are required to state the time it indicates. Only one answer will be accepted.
1:49:18
